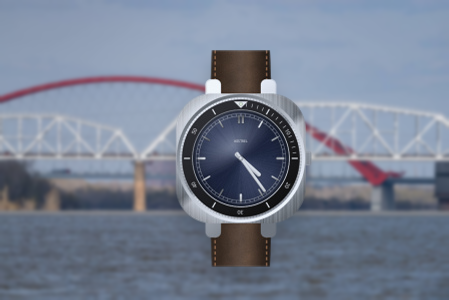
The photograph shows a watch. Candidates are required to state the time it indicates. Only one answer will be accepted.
4:24
